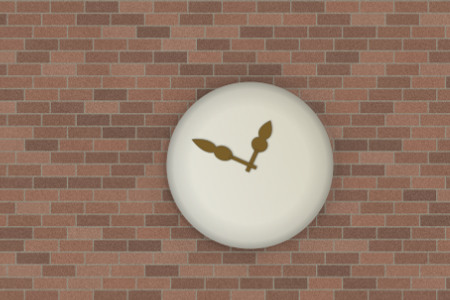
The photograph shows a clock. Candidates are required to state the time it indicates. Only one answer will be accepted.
12:49
